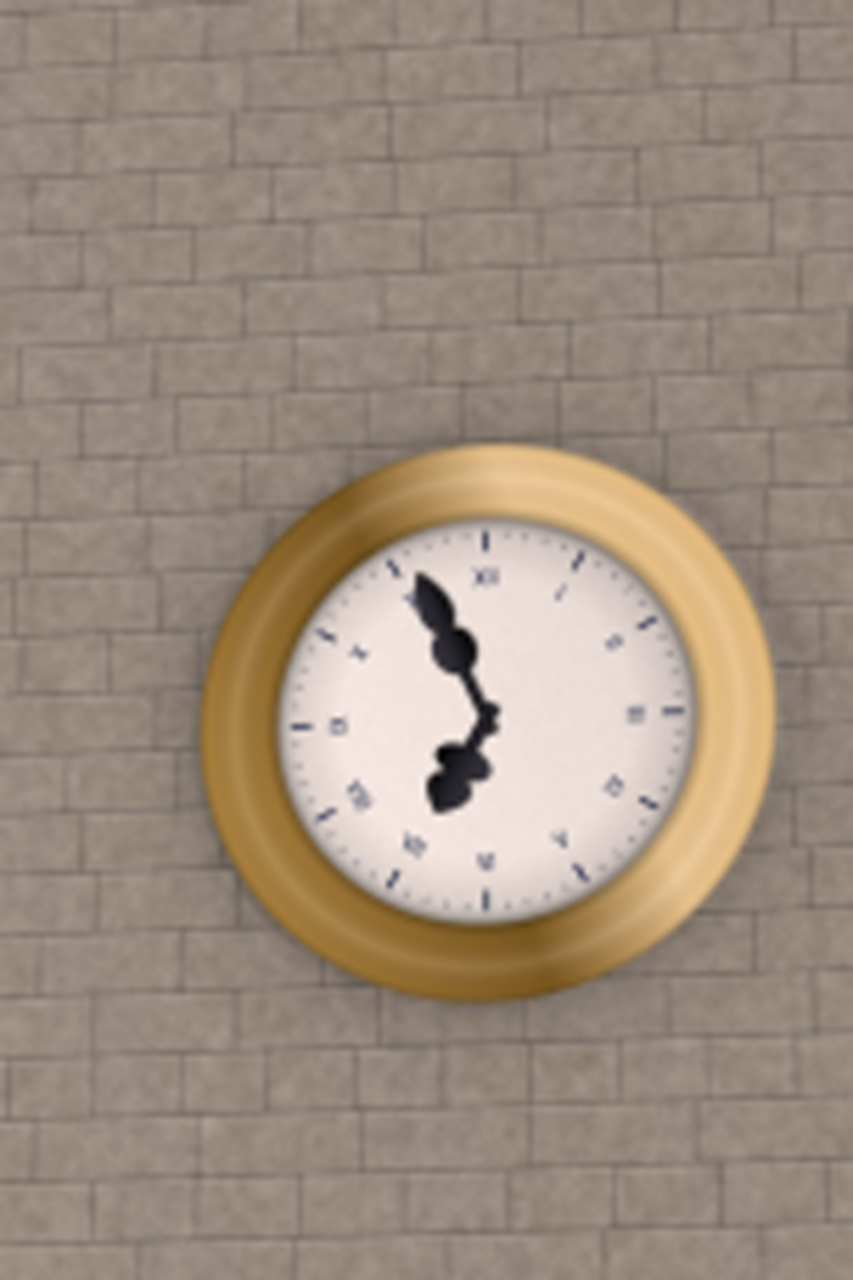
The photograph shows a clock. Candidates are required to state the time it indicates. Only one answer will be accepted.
6:56
